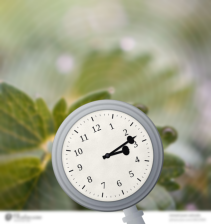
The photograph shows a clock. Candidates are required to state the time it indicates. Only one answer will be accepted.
3:13
